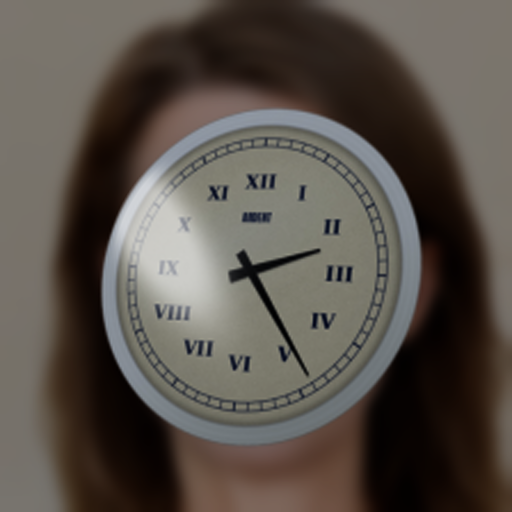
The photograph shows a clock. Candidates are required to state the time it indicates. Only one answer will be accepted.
2:24
